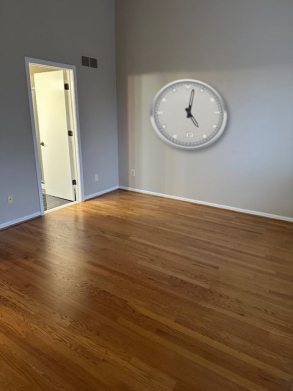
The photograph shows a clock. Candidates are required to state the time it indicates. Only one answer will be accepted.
5:02
